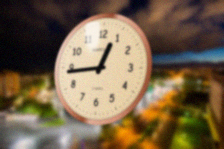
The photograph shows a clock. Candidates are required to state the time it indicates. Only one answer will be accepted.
12:44
